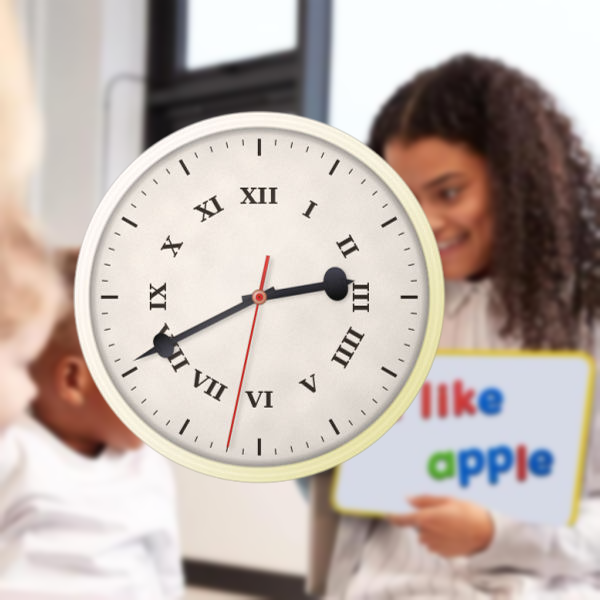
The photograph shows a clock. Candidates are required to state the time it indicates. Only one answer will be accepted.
2:40:32
